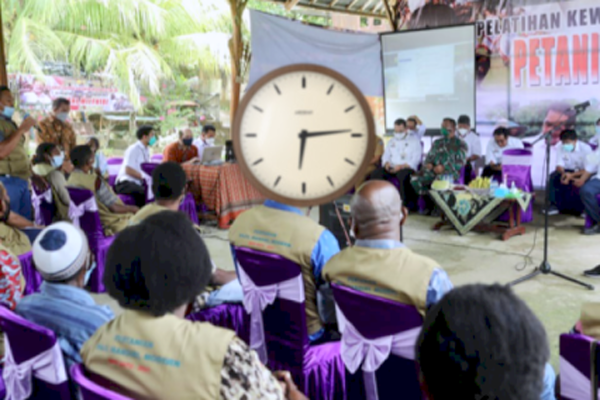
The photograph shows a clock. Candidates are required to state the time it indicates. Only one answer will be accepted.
6:14
